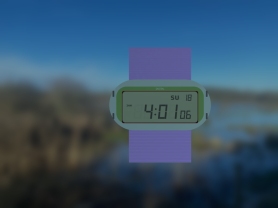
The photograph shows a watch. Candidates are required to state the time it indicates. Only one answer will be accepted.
4:01:06
